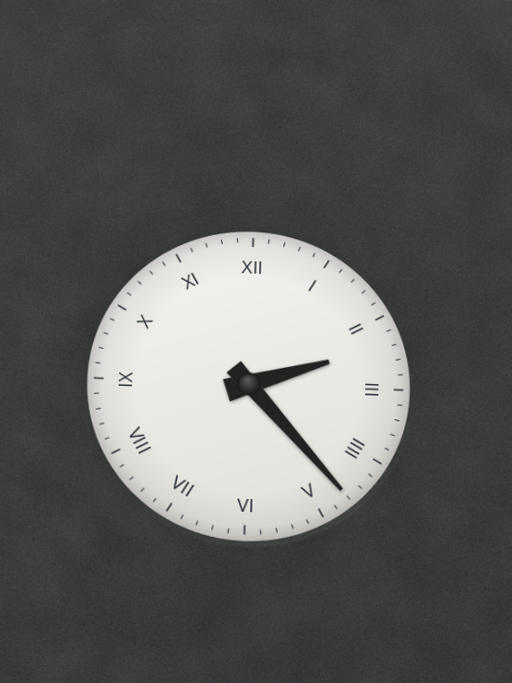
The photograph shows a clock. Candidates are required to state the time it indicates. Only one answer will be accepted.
2:23
